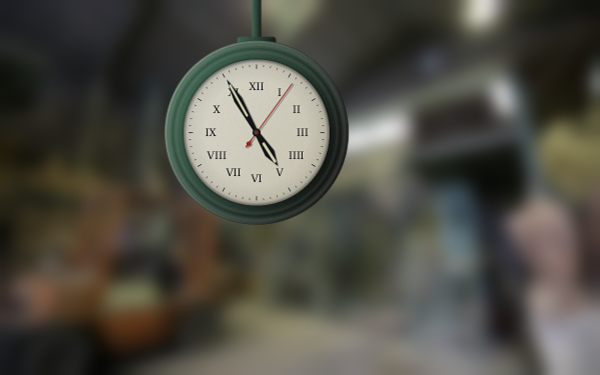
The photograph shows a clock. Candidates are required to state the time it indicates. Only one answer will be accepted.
4:55:06
